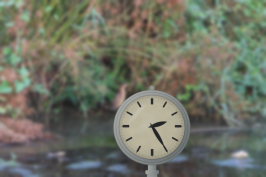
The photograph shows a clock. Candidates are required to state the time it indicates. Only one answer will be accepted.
2:25
